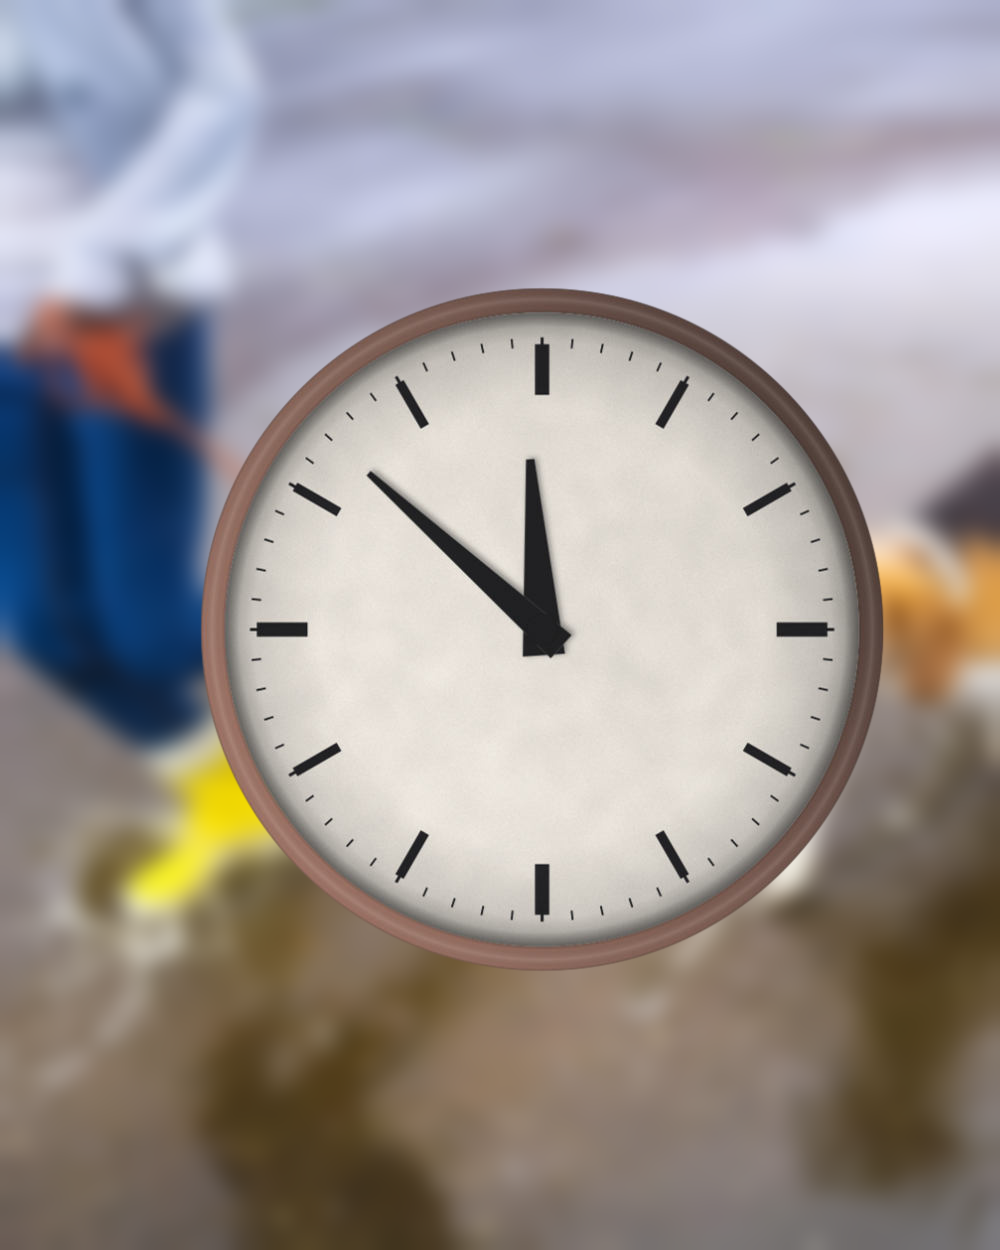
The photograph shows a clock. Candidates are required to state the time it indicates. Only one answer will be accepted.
11:52
